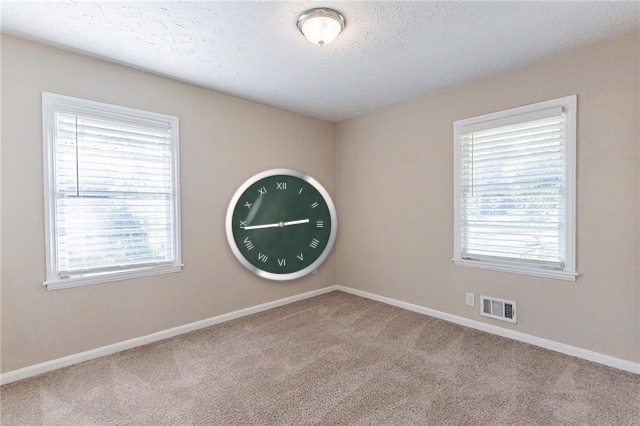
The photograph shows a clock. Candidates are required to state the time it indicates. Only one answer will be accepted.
2:44
